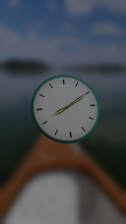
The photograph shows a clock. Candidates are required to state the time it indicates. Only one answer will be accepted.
8:10
